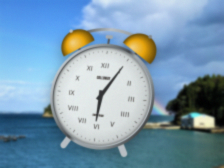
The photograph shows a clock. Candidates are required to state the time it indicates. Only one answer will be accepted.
6:05
